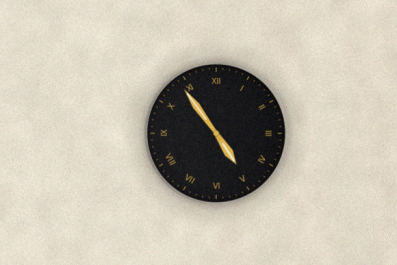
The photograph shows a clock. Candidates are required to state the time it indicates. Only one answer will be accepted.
4:54
